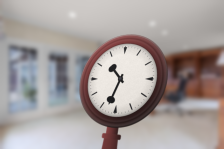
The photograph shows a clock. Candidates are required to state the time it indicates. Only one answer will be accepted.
10:33
